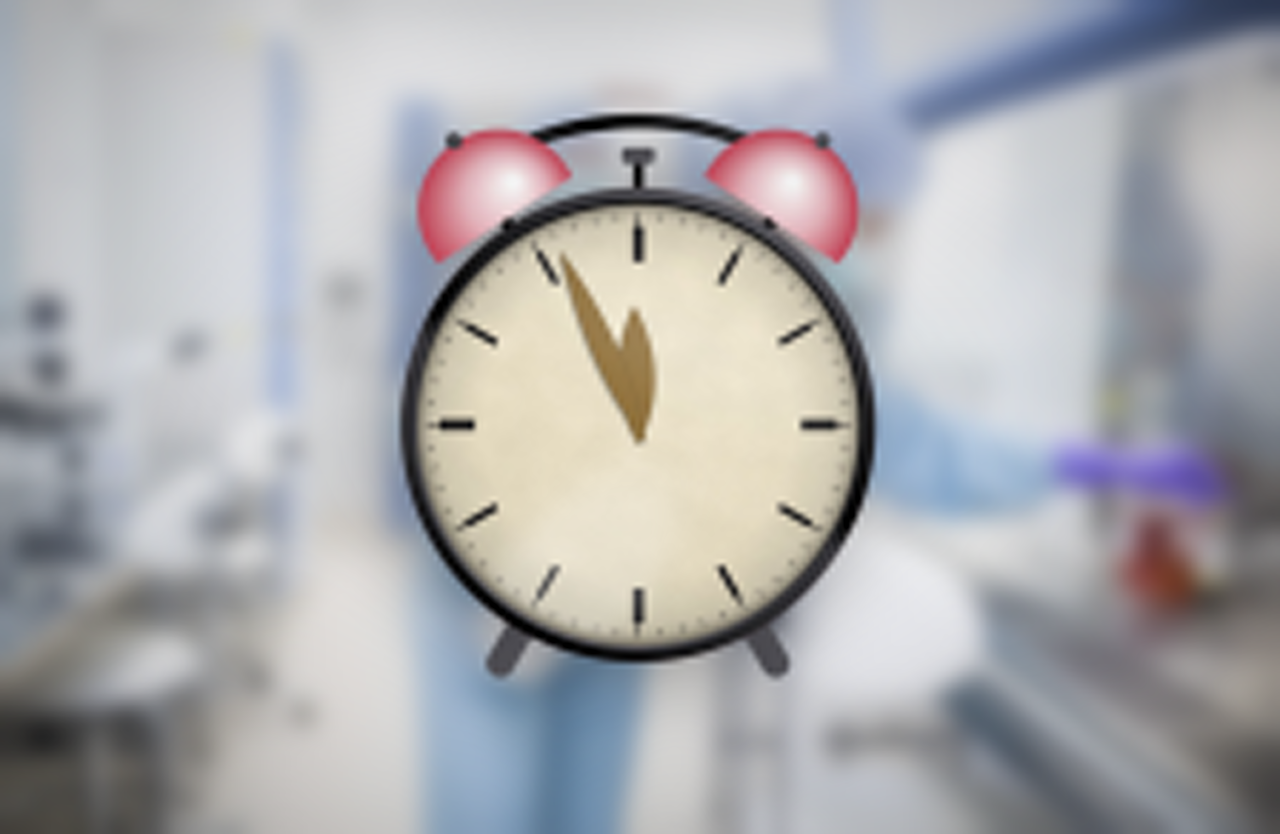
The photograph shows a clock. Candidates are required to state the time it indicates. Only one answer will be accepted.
11:56
